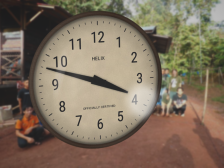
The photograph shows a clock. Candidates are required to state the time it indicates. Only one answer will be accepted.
3:48
